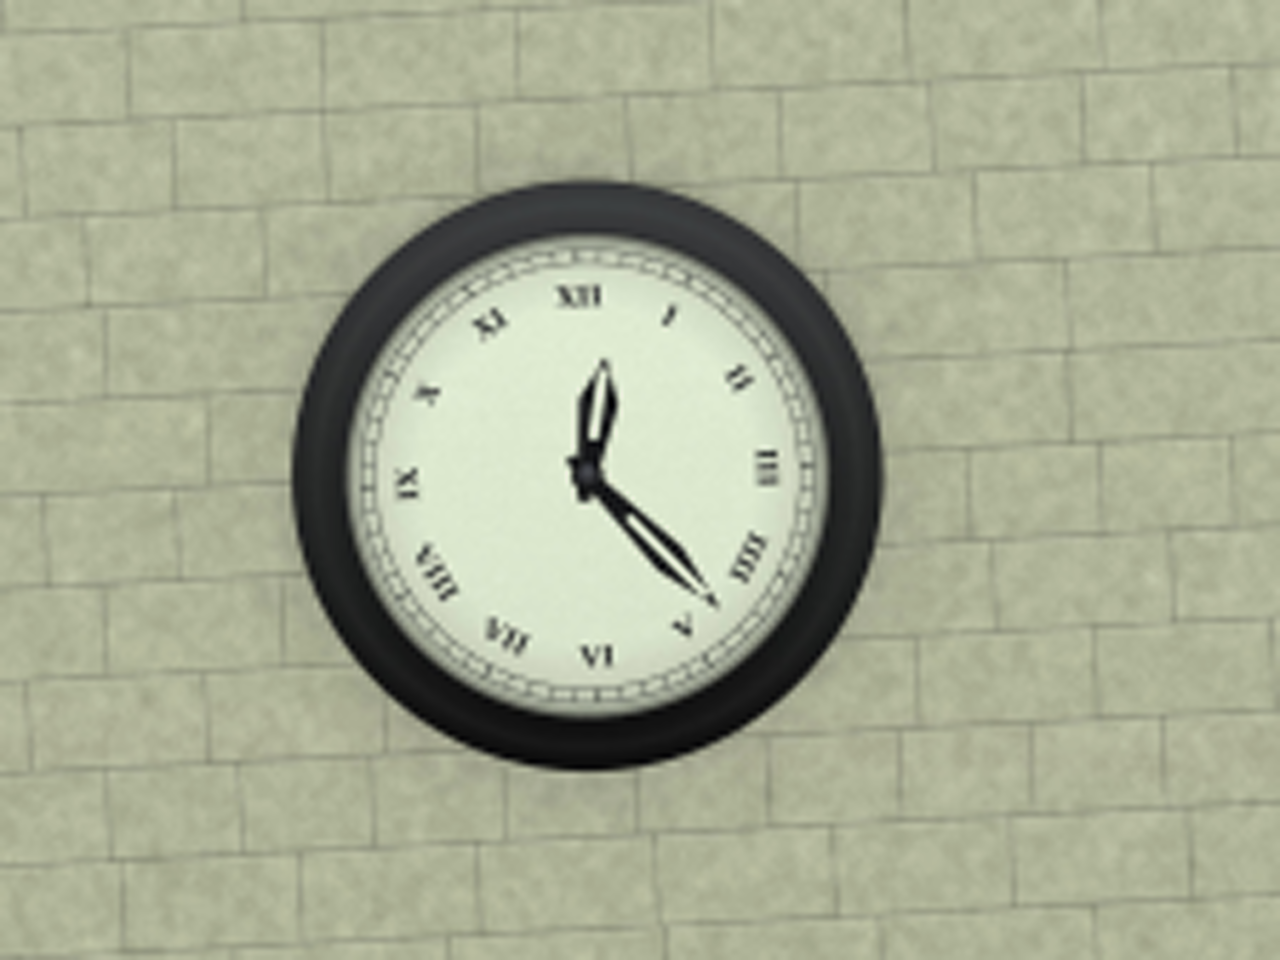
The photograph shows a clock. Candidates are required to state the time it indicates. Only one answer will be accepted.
12:23
